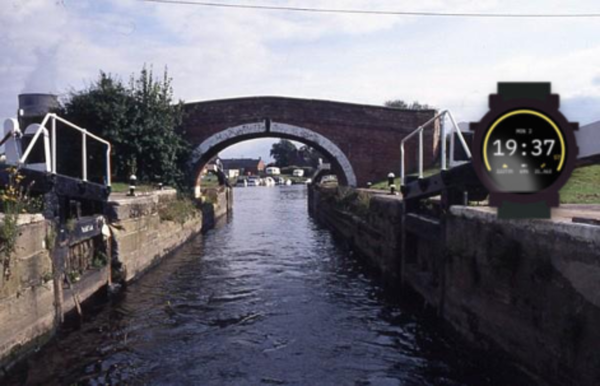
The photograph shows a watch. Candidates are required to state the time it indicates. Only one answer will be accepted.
19:37
